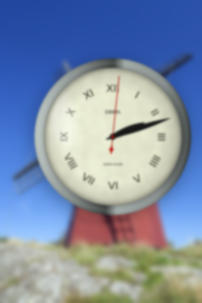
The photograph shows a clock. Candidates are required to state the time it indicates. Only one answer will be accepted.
2:12:01
